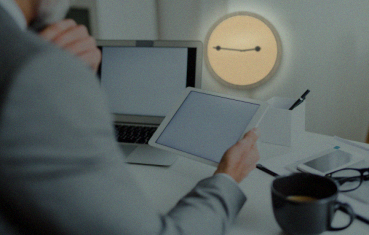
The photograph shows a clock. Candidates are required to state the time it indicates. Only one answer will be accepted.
2:46
